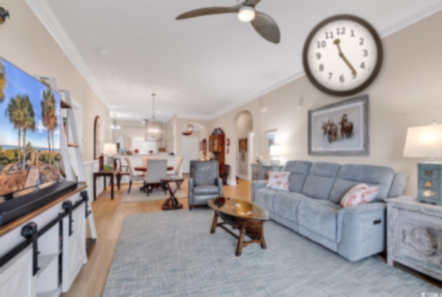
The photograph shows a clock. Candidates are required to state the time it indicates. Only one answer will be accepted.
11:24
